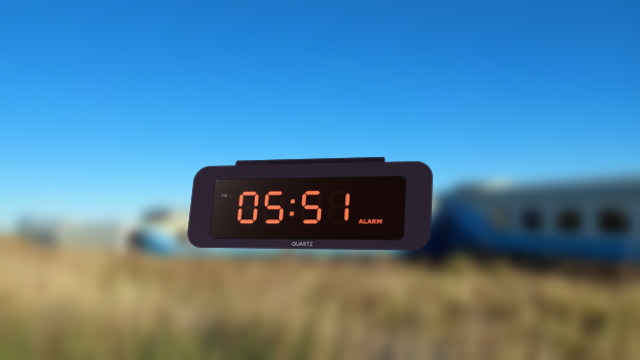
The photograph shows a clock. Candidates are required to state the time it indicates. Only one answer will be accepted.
5:51
